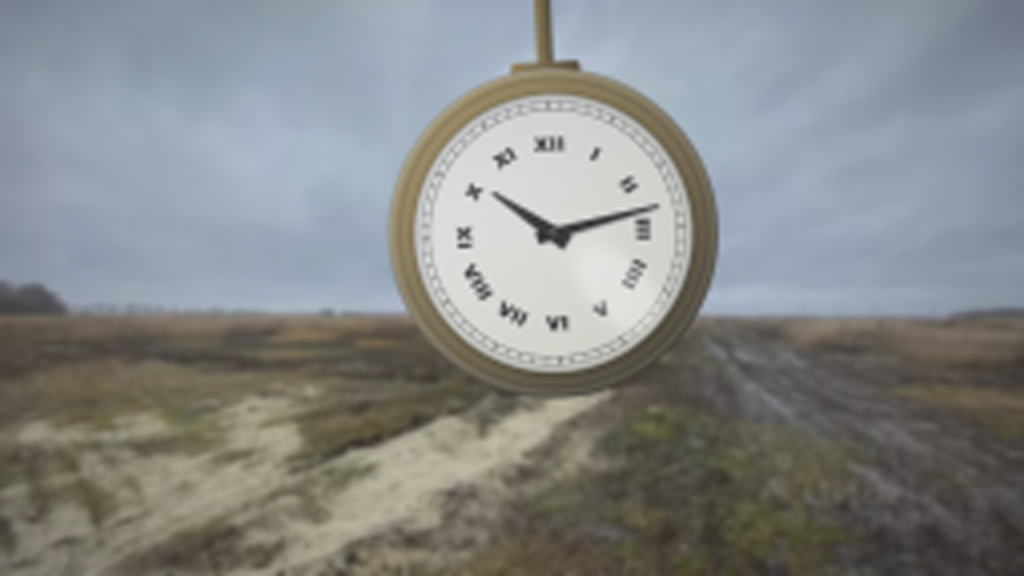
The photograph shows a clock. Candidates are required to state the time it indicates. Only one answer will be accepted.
10:13
